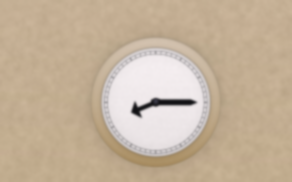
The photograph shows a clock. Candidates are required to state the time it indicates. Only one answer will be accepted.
8:15
